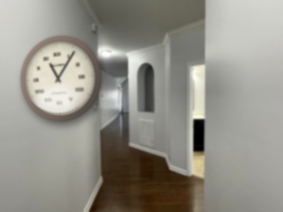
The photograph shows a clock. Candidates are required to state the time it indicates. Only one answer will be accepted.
11:06
